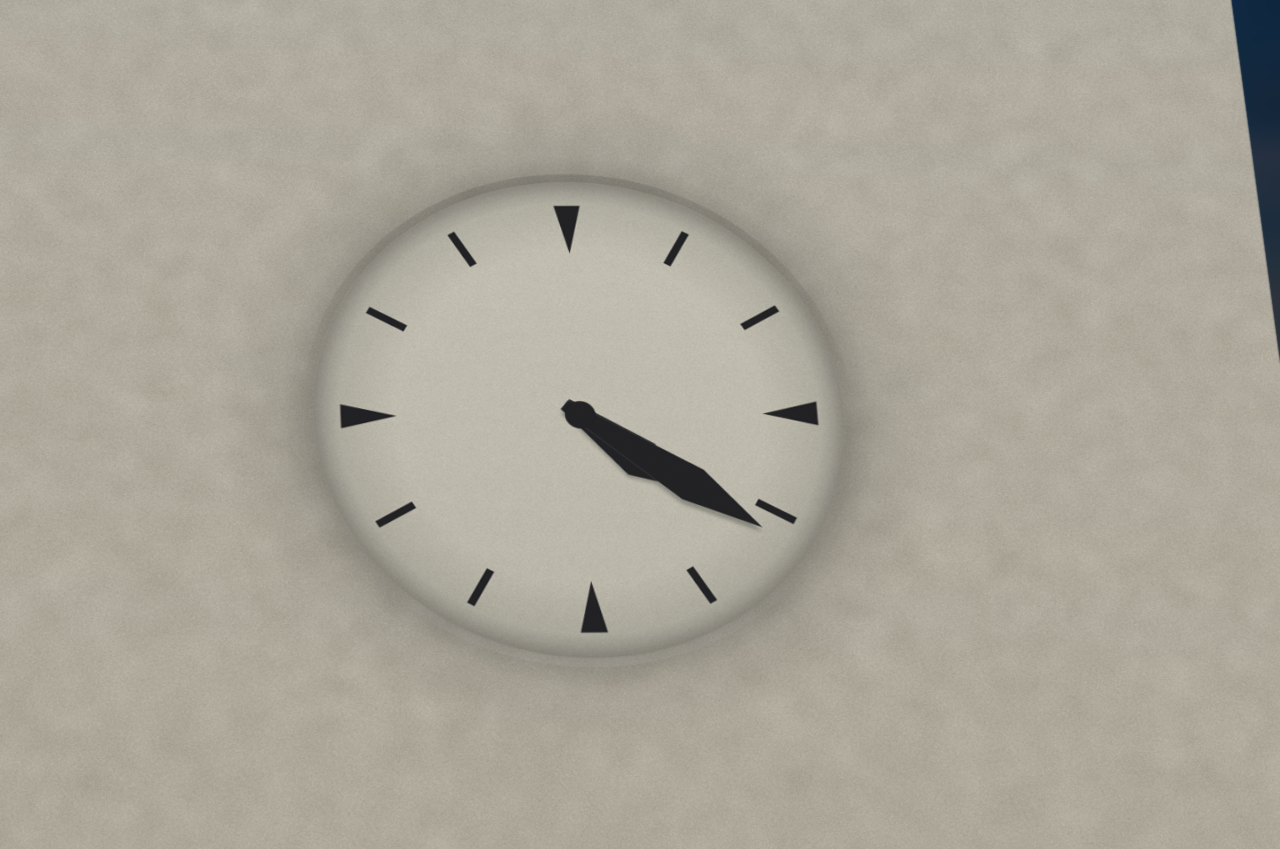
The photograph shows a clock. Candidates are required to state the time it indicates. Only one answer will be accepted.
4:21
